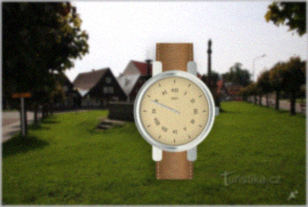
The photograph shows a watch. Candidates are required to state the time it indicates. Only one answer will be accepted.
9:49
